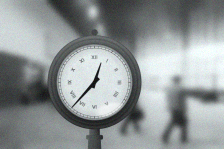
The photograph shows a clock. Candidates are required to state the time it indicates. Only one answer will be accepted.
12:37
